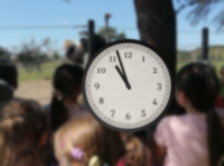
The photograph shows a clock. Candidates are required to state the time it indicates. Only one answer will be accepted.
10:57
